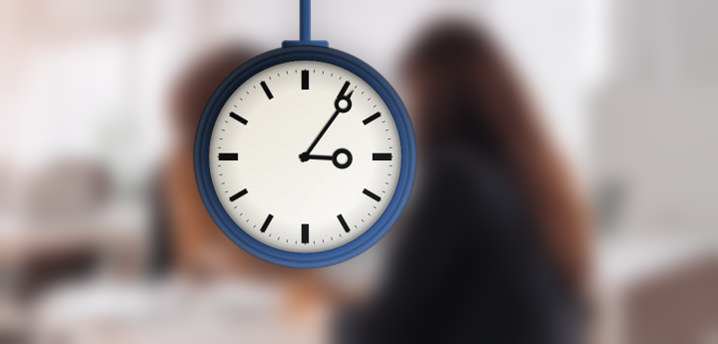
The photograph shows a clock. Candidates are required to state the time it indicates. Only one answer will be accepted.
3:06
